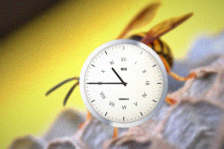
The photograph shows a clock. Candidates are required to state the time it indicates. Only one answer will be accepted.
10:45
